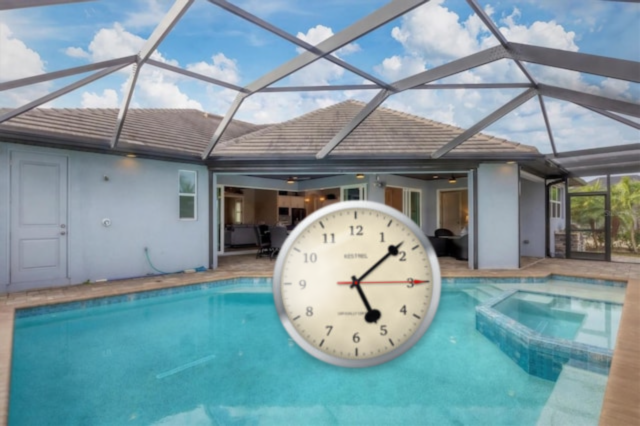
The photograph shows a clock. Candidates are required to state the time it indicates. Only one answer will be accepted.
5:08:15
